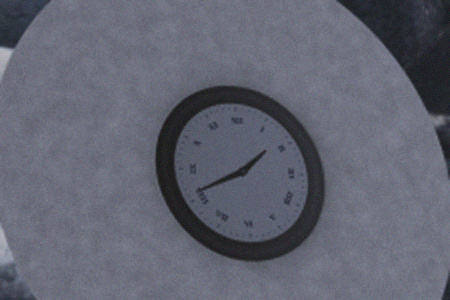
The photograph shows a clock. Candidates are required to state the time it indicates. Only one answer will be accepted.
1:41
